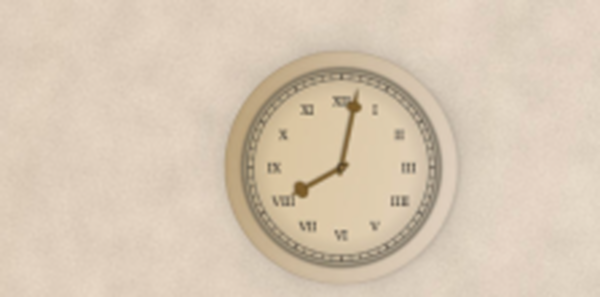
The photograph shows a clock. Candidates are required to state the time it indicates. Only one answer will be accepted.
8:02
